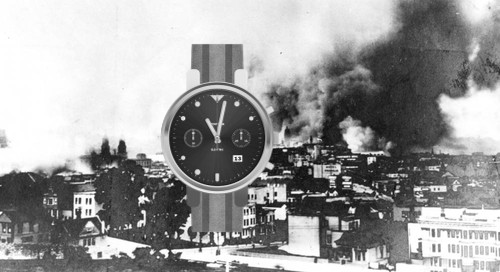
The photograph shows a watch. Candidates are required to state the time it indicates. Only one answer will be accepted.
11:02
